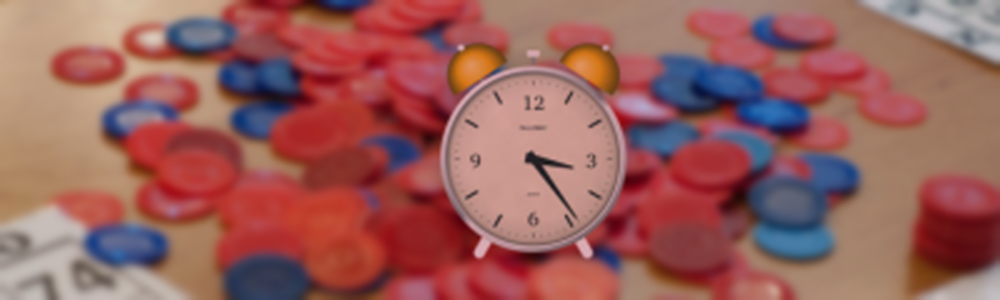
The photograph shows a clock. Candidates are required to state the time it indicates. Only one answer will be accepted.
3:24
